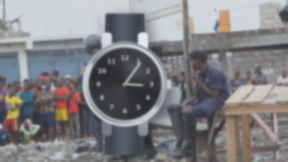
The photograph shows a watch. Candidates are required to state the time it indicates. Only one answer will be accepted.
3:06
